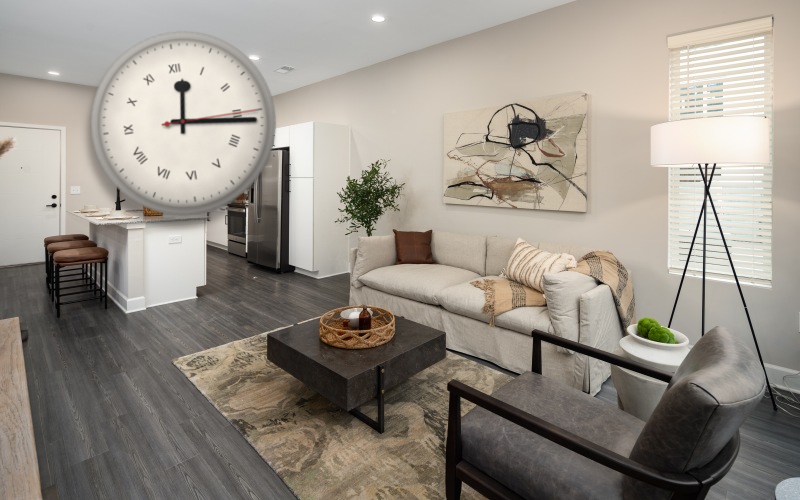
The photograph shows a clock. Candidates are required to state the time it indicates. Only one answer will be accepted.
12:16:15
